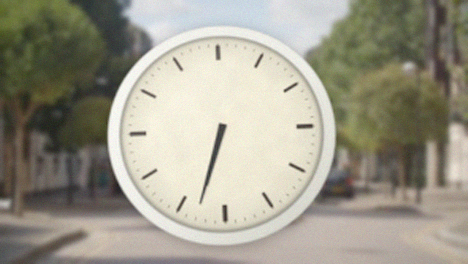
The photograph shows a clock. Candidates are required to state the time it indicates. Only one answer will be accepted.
6:33
